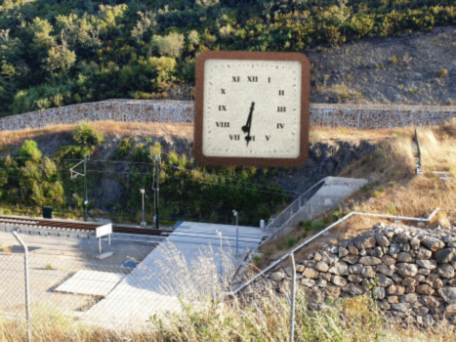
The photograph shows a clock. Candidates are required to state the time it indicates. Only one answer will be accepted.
6:31
